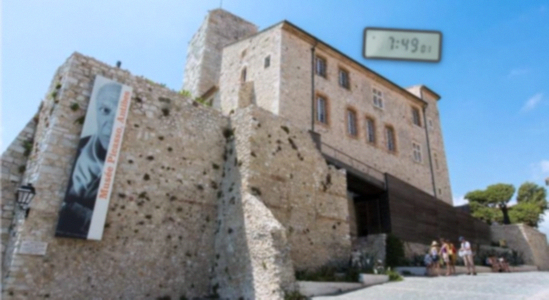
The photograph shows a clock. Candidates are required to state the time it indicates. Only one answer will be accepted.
7:49
